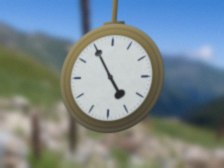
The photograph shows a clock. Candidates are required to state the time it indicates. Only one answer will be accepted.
4:55
